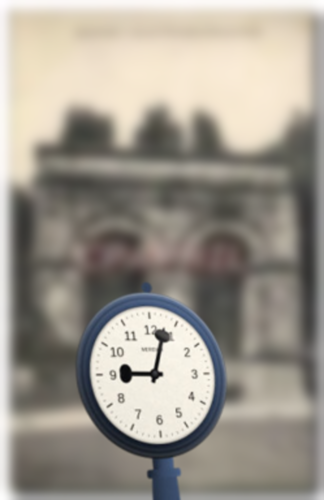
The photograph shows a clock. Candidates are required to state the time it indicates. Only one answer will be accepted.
9:03
